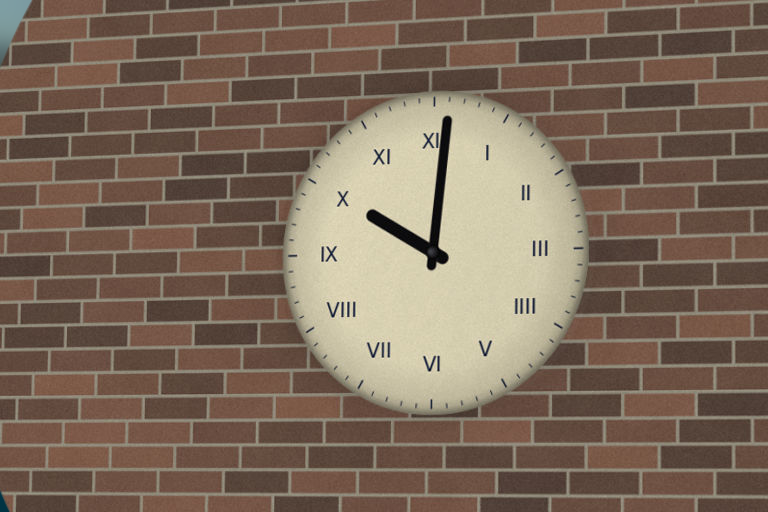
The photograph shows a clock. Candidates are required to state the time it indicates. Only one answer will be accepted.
10:01
